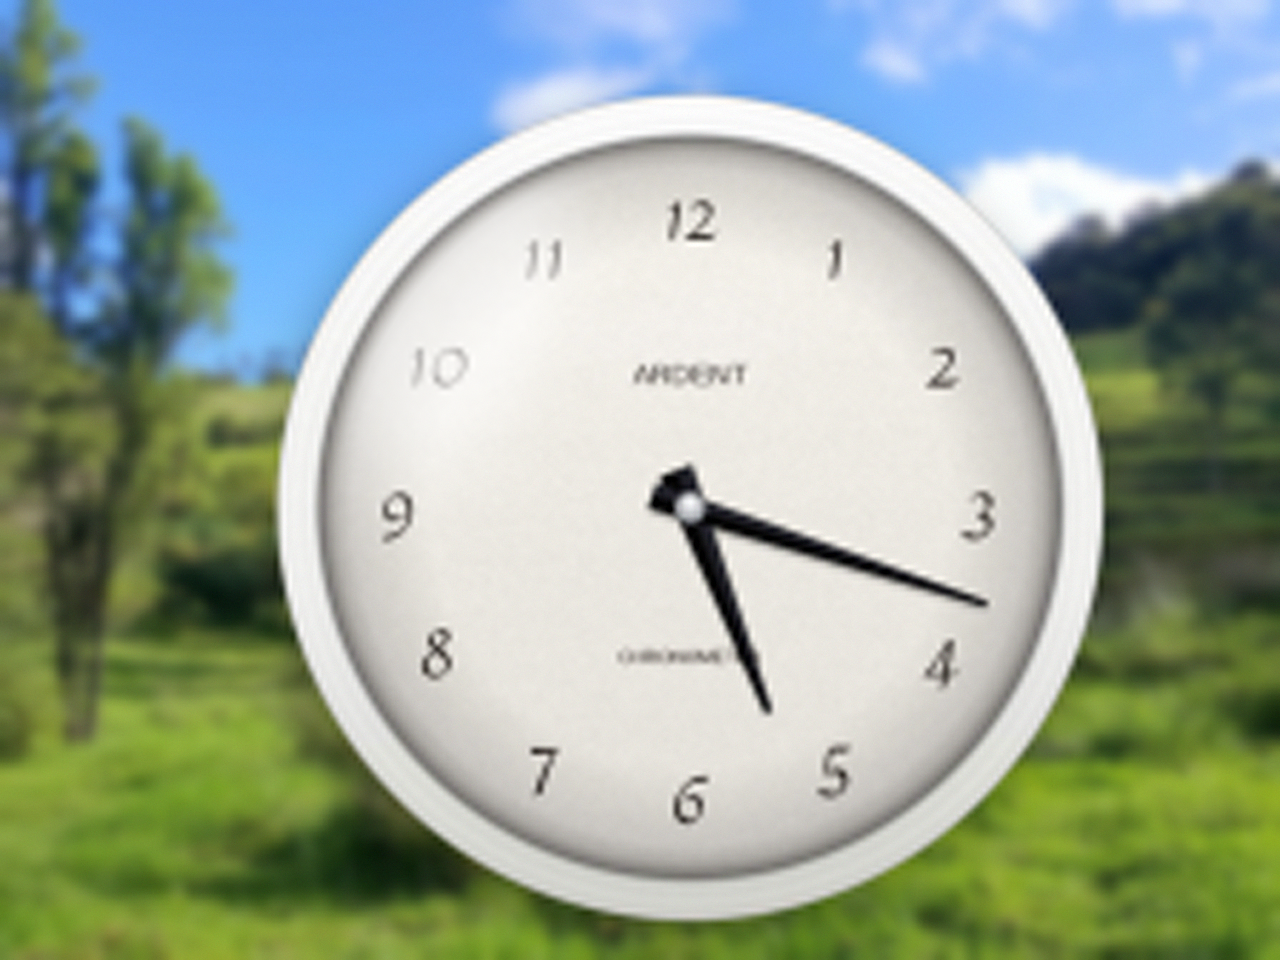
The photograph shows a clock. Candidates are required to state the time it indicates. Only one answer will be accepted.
5:18
